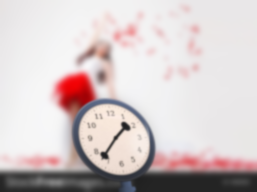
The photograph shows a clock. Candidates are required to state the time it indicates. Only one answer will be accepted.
1:37
